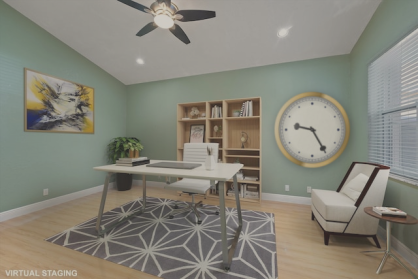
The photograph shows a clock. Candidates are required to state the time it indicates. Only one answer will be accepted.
9:25
